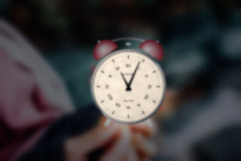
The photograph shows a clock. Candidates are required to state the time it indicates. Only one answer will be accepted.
11:04
